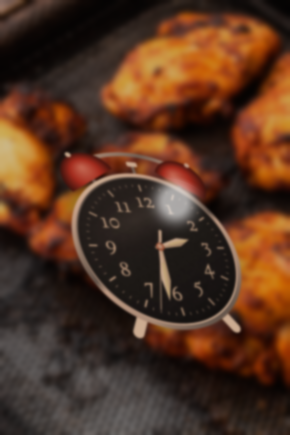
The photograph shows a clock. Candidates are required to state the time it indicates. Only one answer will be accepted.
2:31:33
